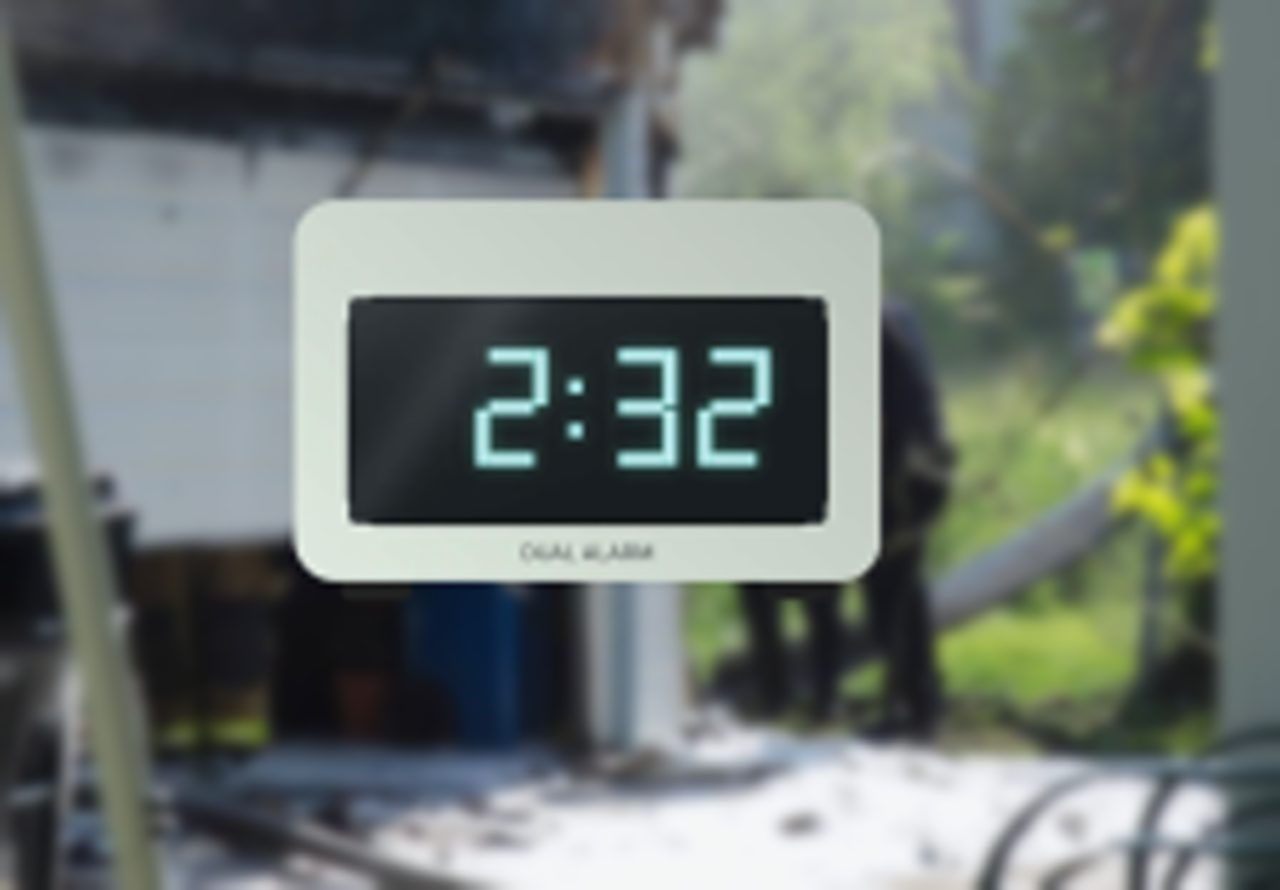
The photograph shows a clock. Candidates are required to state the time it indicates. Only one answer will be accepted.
2:32
